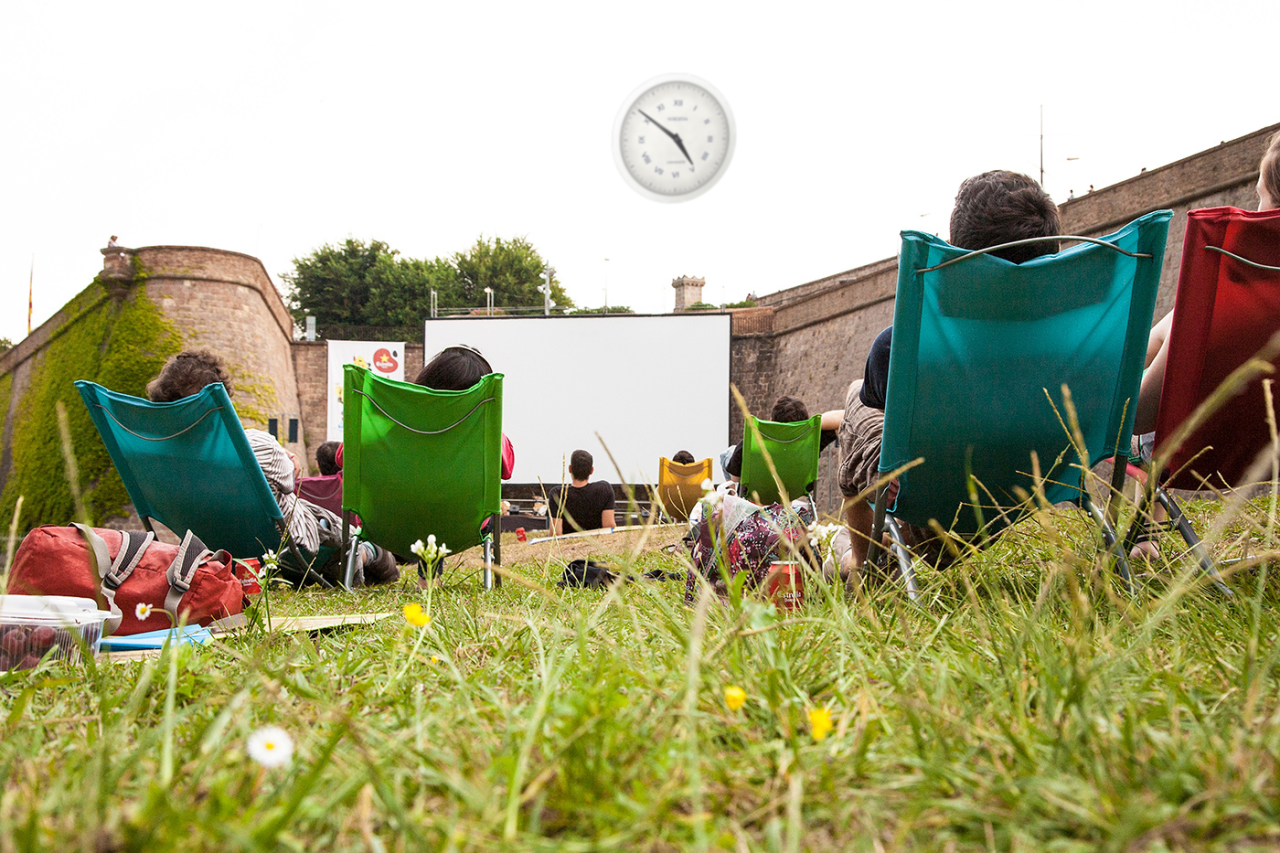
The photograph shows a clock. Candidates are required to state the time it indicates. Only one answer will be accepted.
4:51
